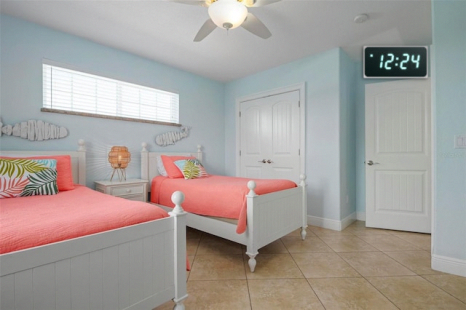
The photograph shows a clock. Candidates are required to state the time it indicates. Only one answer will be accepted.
12:24
